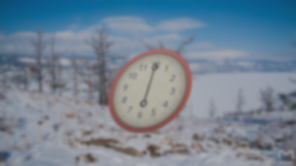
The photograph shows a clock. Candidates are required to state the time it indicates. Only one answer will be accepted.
6:00
